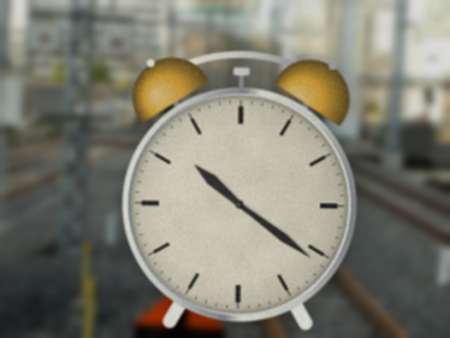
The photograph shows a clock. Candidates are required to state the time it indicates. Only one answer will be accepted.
10:21
